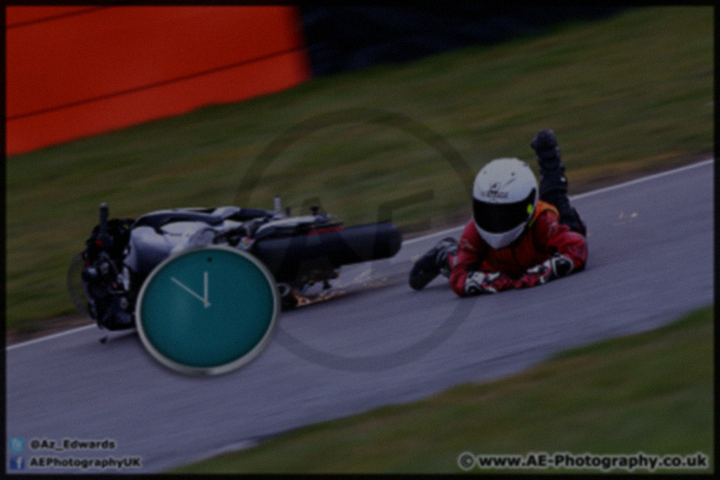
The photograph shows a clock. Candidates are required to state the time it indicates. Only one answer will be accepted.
11:51
